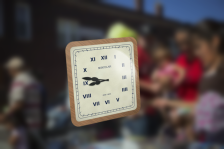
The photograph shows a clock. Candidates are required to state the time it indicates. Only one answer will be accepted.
8:47
